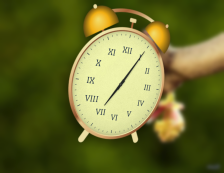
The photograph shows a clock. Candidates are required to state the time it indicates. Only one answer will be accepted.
7:05
